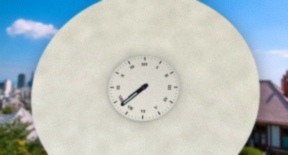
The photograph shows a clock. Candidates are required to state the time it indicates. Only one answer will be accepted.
7:38
